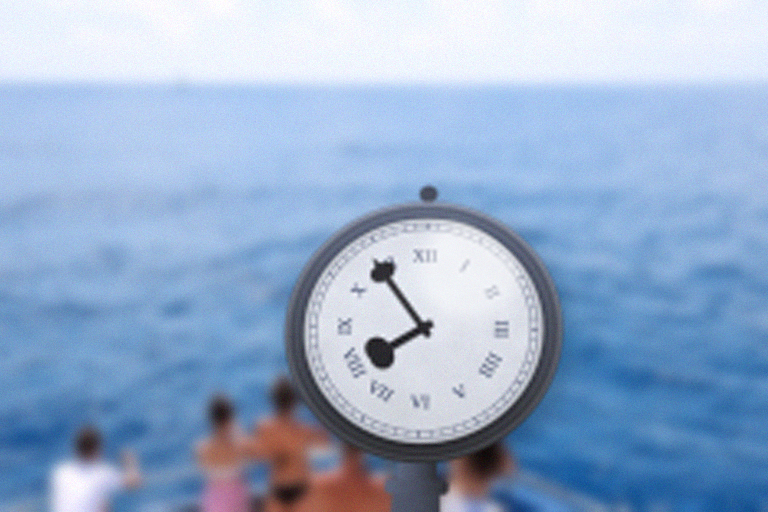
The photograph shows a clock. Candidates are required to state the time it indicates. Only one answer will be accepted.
7:54
